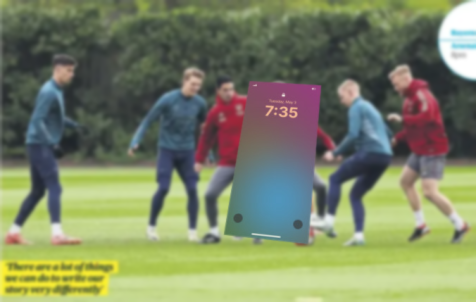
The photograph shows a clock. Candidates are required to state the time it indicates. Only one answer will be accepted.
7:35
